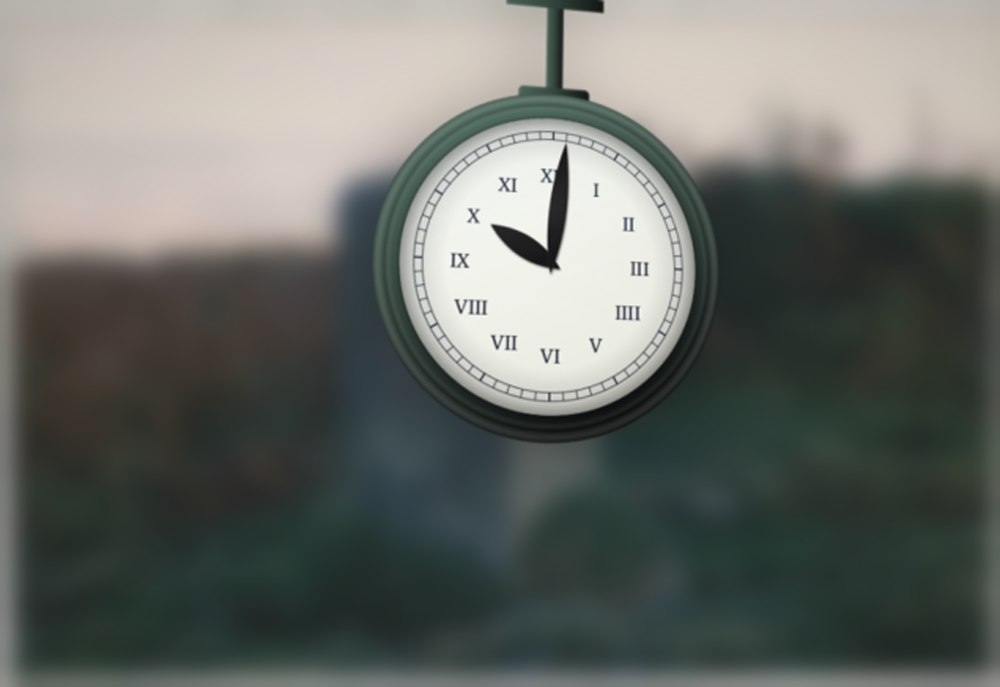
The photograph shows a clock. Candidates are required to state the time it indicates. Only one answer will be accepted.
10:01
